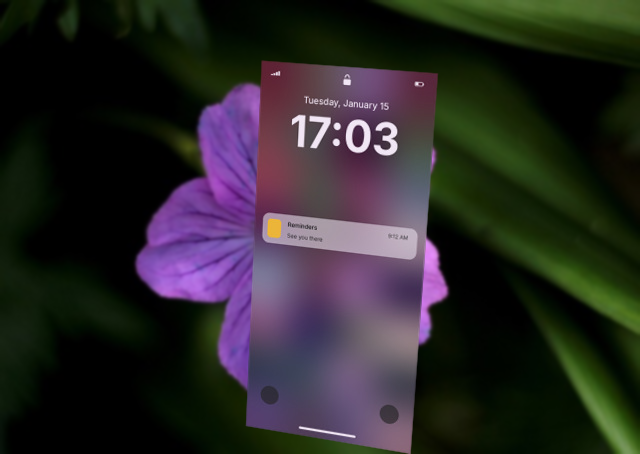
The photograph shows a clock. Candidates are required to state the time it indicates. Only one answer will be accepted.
17:03
